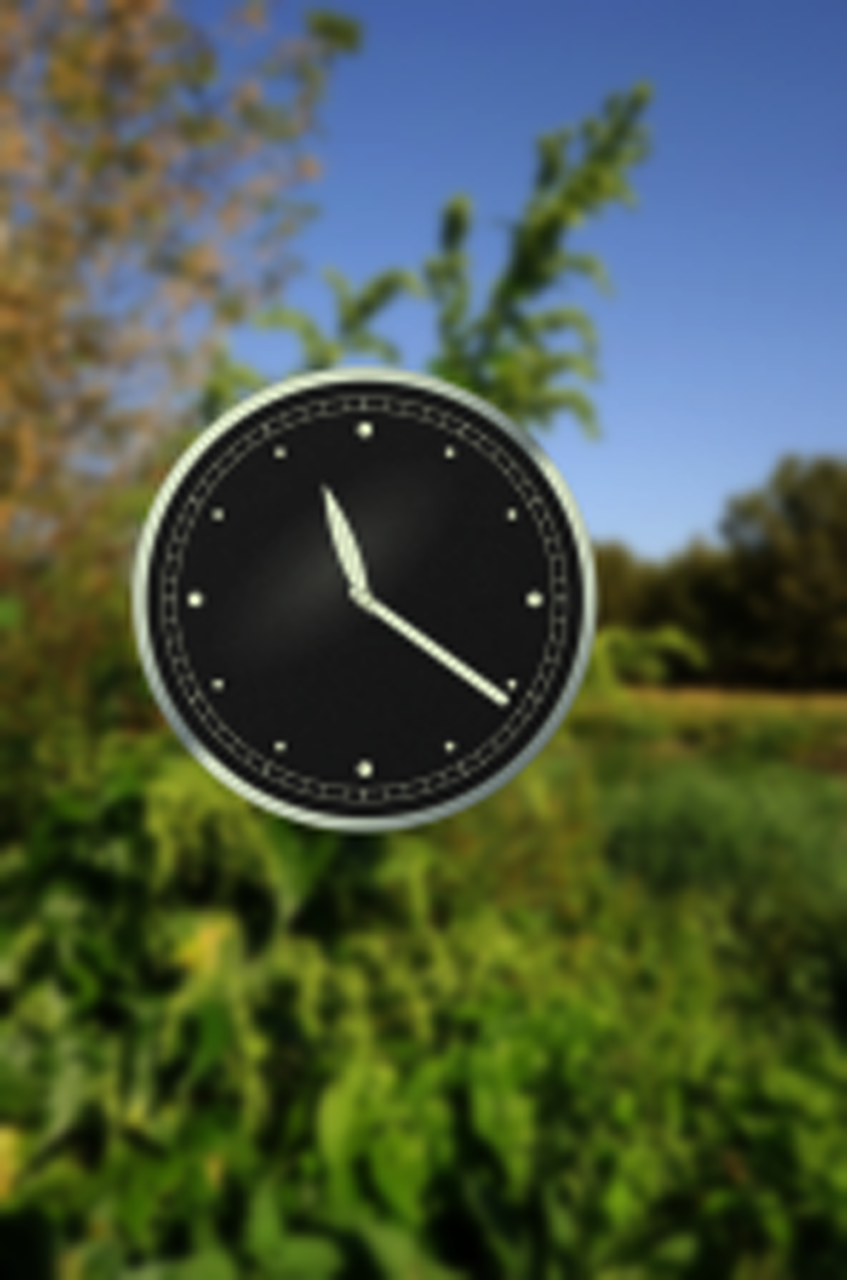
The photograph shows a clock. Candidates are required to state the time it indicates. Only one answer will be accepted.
11:21
